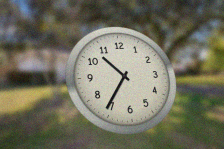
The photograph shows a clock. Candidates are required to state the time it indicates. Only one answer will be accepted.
10:36
